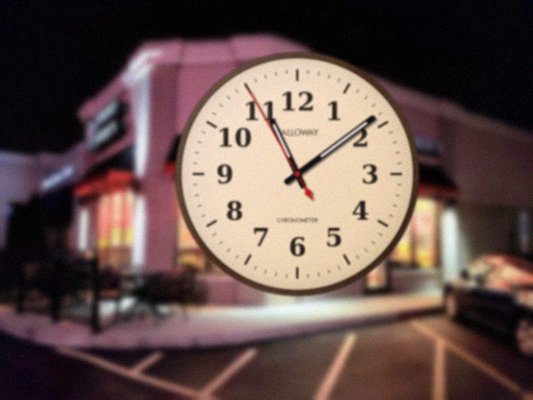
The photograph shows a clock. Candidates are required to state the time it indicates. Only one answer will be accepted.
11:08:55
